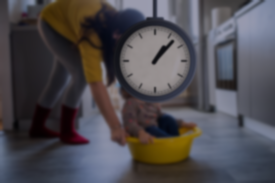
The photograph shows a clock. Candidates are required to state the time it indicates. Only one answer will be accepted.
1:07
